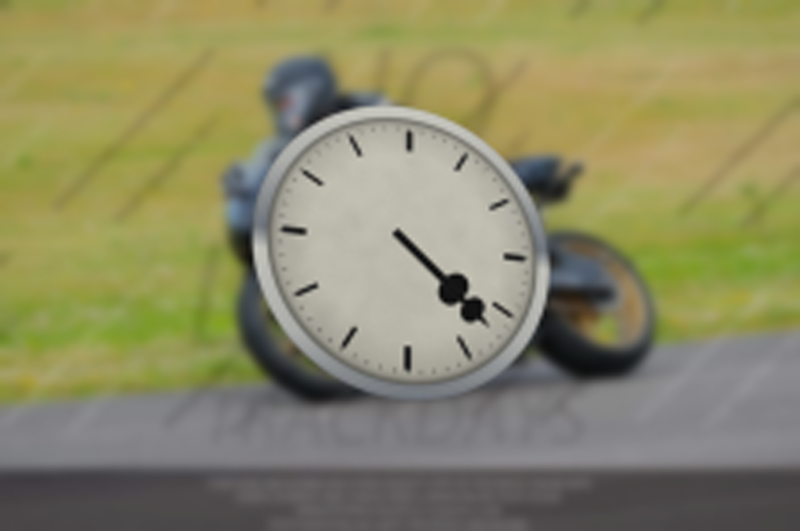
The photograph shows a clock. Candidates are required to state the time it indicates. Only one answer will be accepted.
4:22
